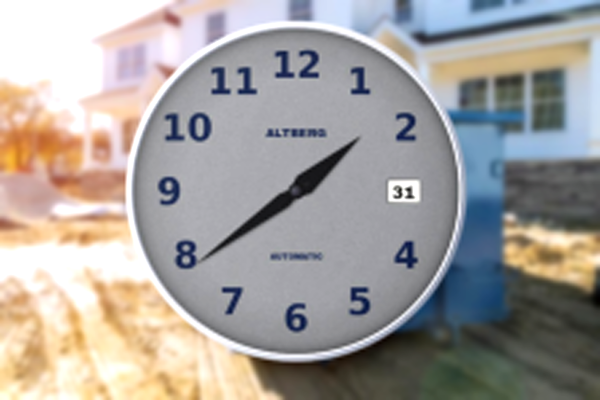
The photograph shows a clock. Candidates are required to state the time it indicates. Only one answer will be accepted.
1:39
